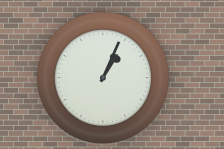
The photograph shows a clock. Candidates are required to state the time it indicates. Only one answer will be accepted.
1:04
